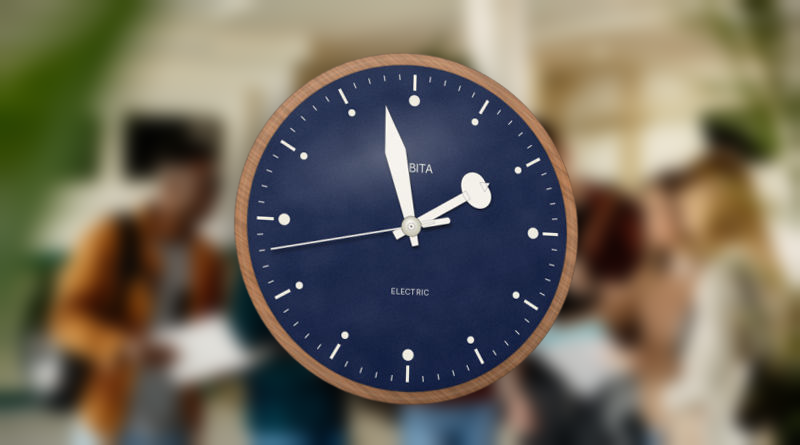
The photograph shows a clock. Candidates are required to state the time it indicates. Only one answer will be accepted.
1:57:43
